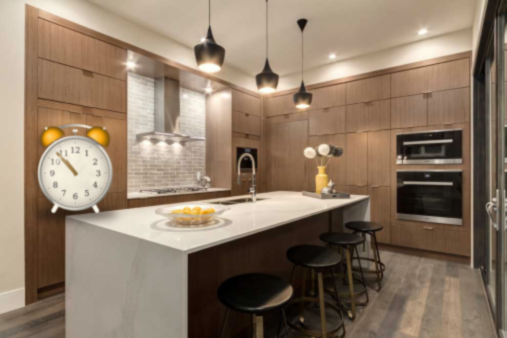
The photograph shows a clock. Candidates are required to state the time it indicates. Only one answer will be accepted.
10:53
